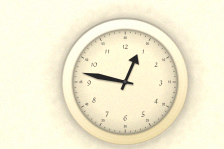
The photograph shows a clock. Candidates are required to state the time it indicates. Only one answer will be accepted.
12:47
